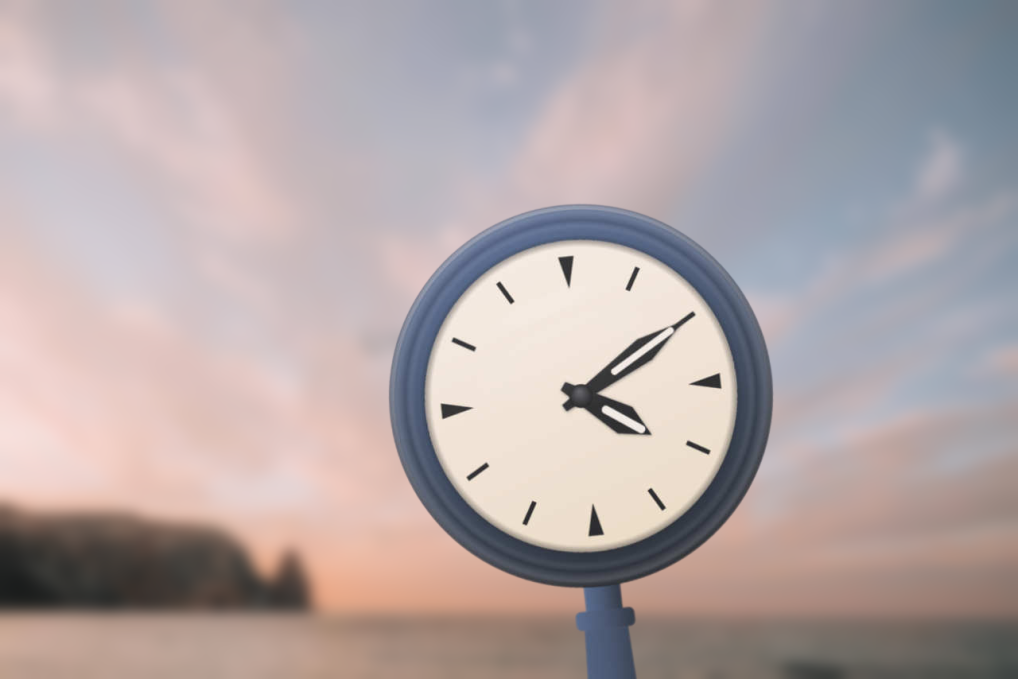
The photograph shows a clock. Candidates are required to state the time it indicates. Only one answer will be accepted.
4:10
